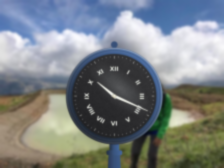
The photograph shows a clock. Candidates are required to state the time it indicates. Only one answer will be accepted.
10:19
